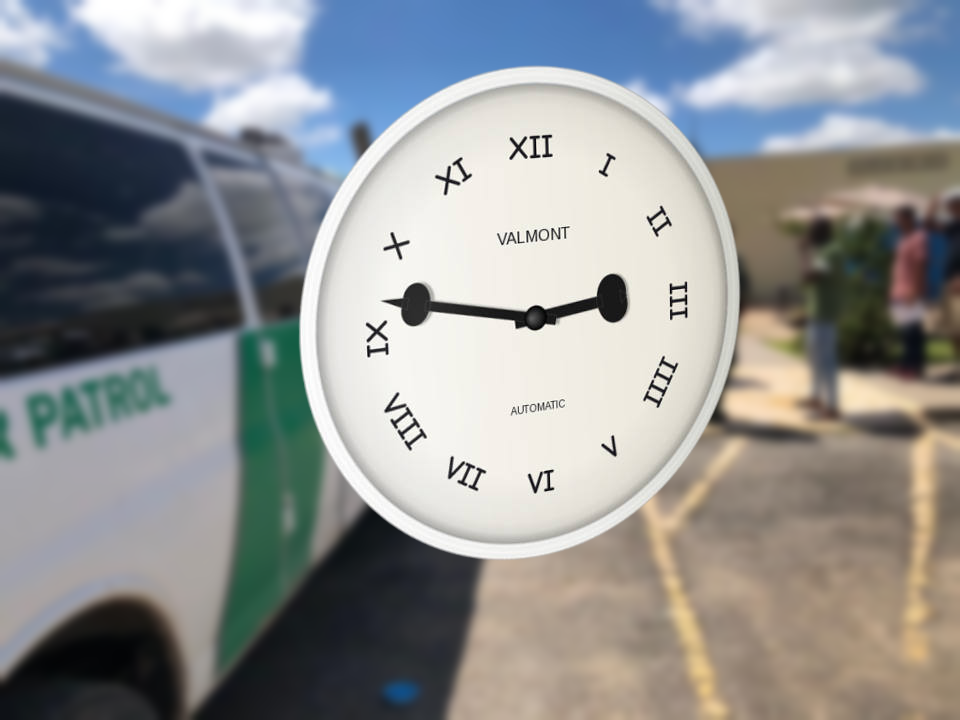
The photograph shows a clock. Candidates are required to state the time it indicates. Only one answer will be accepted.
2:47
